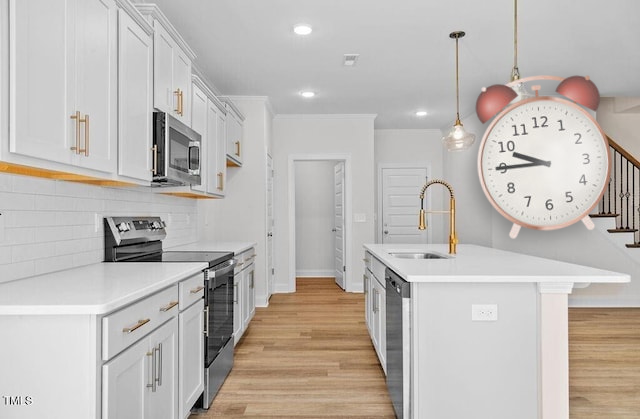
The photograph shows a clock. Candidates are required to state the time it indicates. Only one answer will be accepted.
9:45
